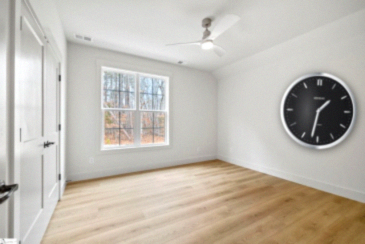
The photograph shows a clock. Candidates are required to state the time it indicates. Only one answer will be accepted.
1:32
